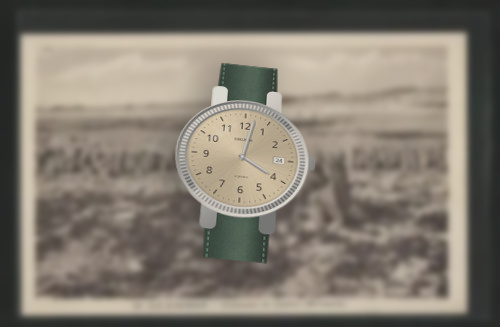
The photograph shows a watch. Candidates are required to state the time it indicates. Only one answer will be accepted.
4:02
